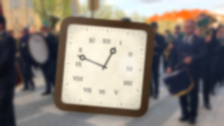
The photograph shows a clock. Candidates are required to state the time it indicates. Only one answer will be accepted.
12:48
